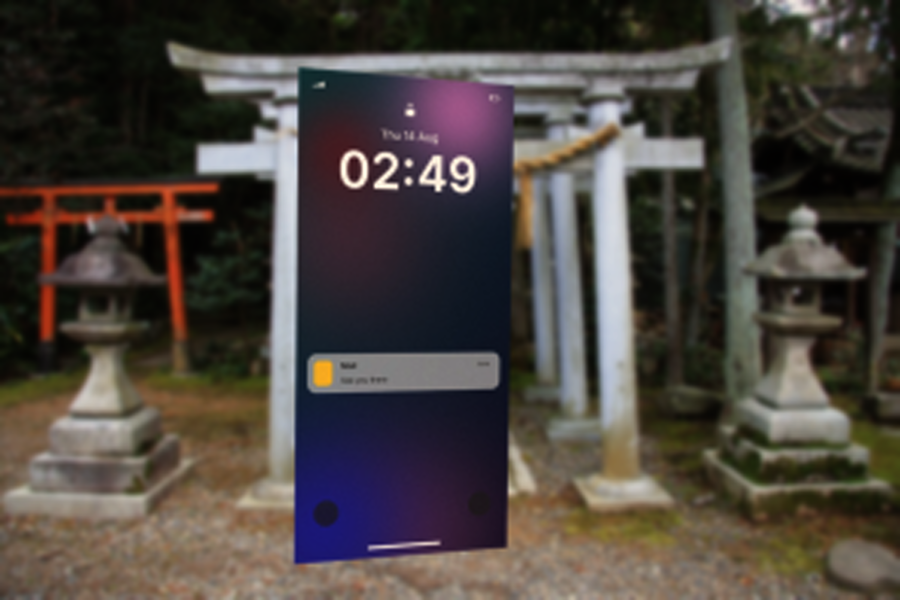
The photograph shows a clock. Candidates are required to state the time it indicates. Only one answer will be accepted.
2:49
